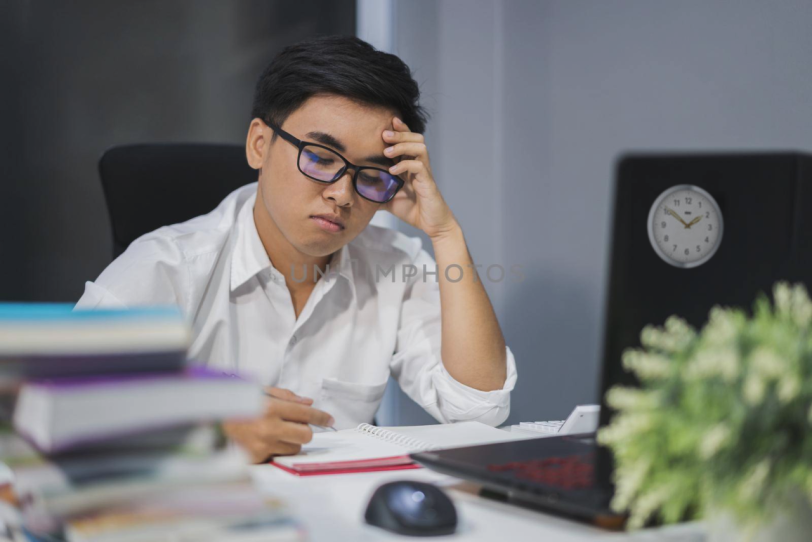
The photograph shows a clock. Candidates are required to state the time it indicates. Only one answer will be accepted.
1:51
